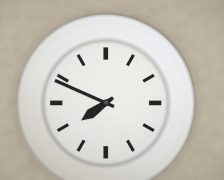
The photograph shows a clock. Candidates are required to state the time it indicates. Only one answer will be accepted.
7:49
